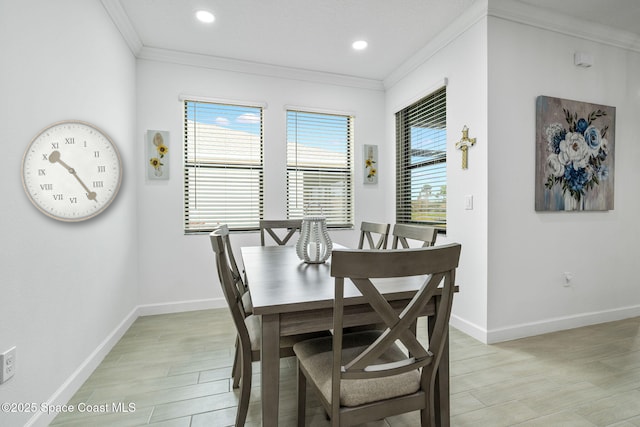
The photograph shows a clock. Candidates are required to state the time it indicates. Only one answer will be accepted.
10:24
